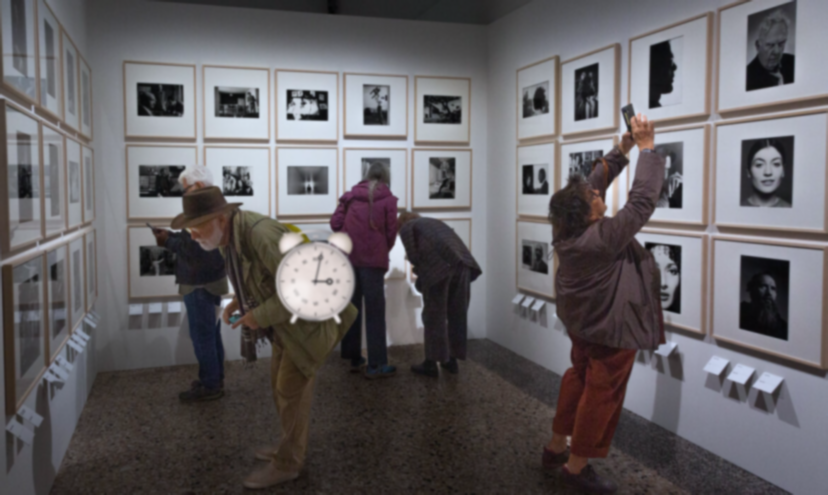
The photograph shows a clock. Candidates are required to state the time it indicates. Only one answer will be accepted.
3:02
